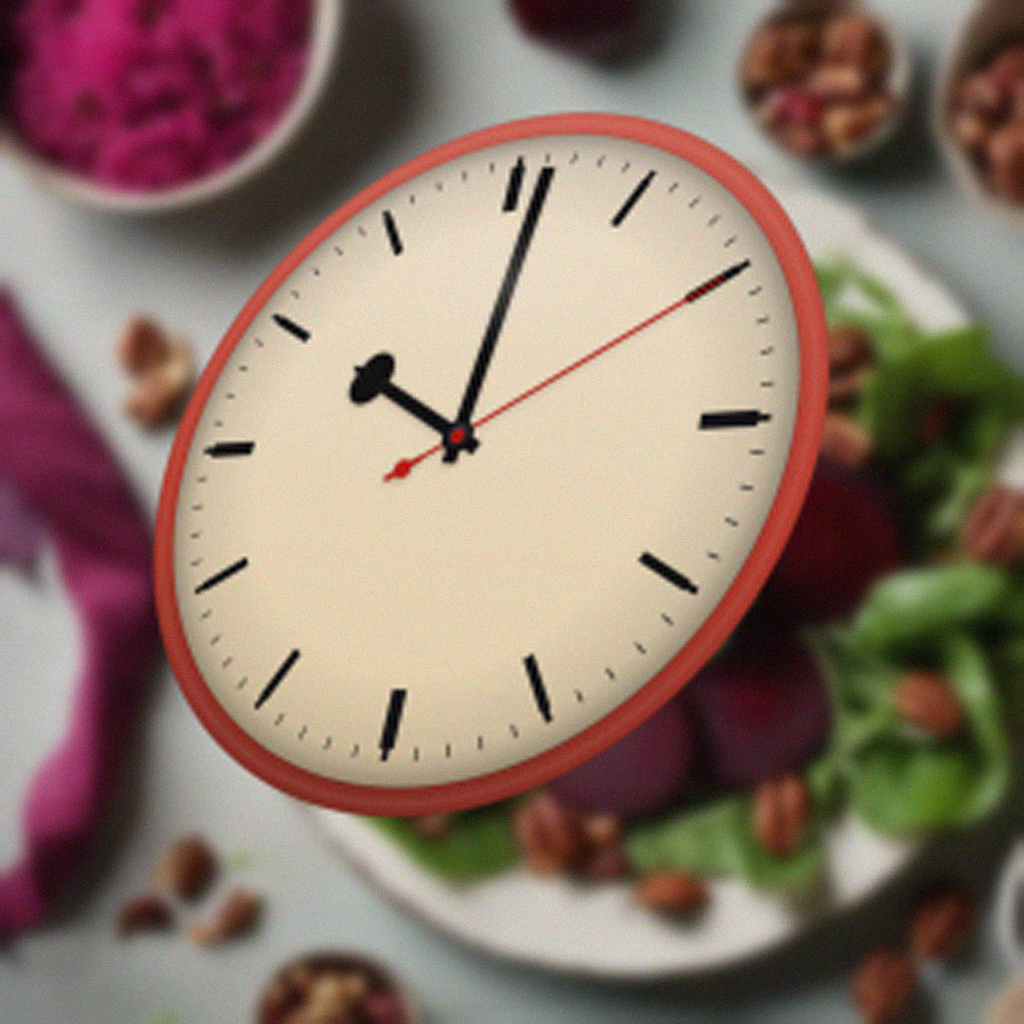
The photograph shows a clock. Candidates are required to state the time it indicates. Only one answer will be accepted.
10:01:10
